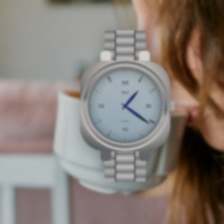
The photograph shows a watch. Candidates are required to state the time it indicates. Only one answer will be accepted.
1:21
